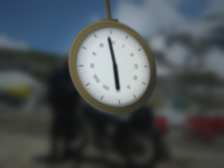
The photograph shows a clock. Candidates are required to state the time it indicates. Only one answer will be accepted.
5:59
